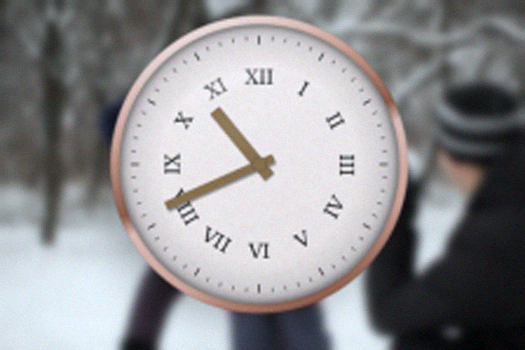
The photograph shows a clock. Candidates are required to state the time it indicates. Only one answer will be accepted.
10:41
